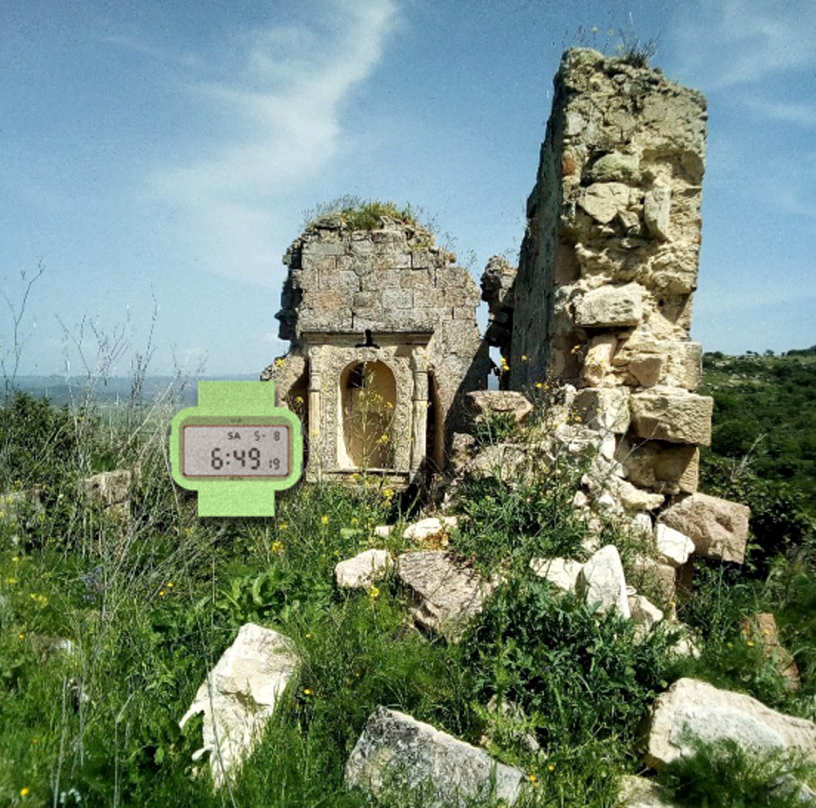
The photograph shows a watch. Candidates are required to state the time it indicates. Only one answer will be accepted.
6:49:19
